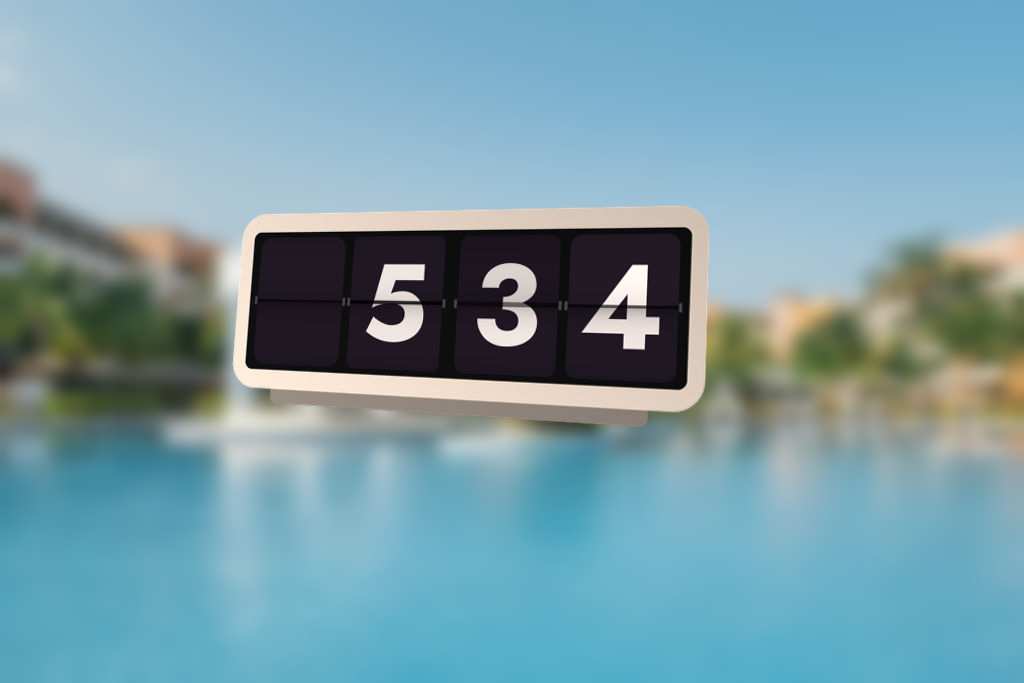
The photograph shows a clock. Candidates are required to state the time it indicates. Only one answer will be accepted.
5:34
